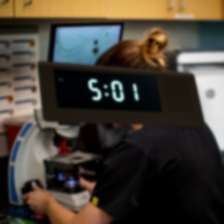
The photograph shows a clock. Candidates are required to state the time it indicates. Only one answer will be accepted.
5:01
